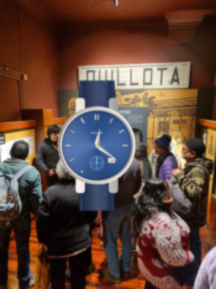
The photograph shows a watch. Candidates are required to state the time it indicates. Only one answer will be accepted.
12:21
